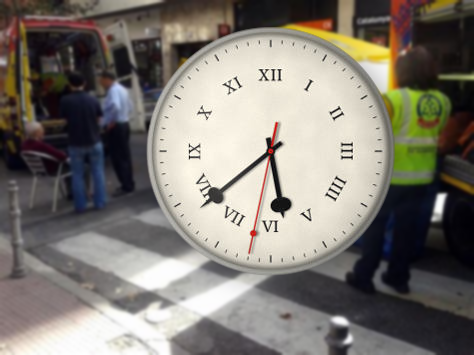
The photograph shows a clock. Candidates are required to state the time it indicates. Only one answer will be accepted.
5:38:32
